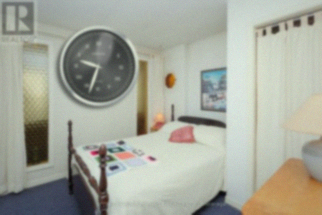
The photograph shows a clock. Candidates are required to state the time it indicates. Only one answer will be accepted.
9:33
